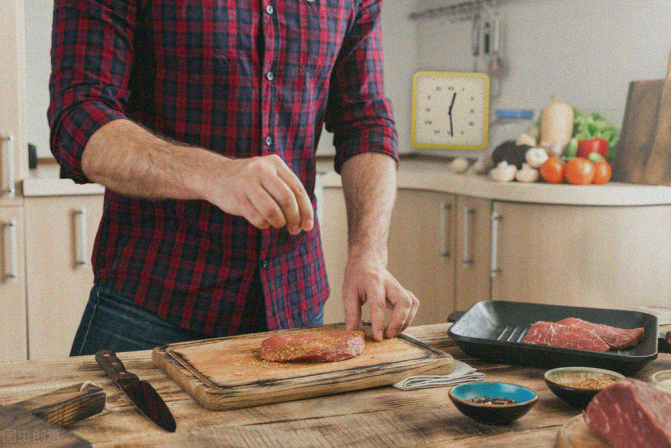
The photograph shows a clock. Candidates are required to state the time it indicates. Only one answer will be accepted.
12:29
